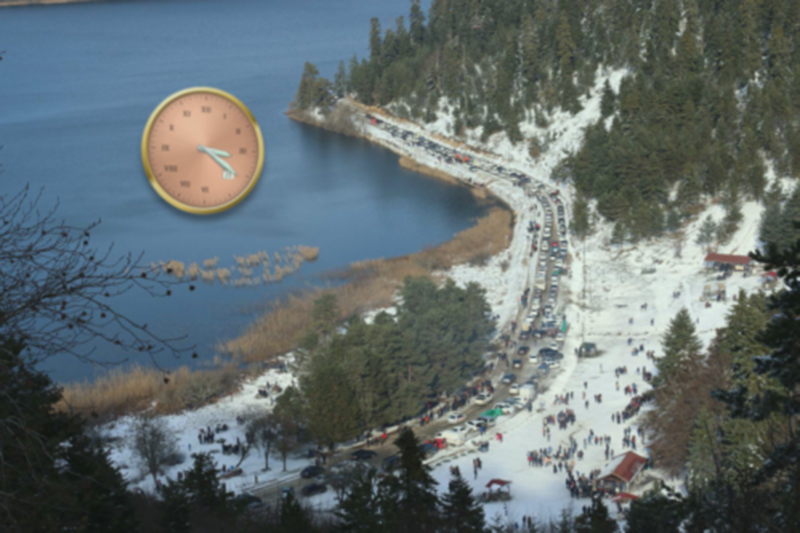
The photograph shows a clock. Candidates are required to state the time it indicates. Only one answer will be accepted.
3:21
